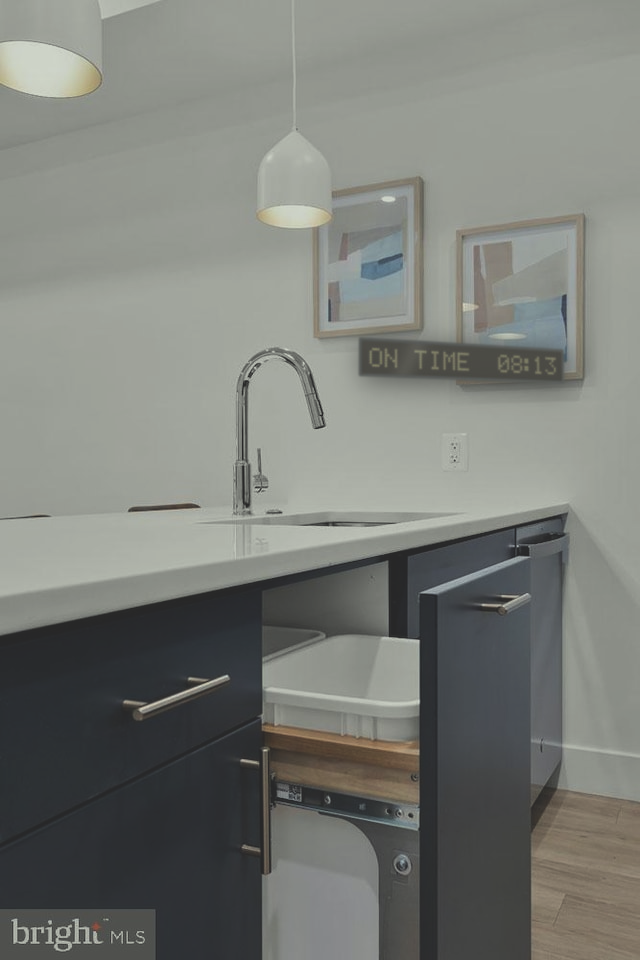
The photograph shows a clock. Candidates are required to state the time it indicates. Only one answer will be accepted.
8:13
